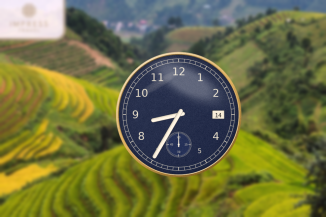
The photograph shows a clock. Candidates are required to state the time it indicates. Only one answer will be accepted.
8:35
